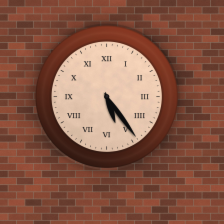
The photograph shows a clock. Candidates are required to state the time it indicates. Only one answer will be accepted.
5:24
